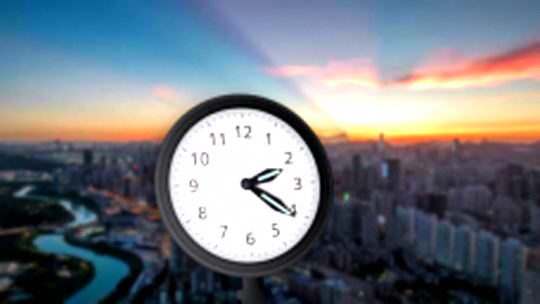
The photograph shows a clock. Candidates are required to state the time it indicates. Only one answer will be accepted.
2:21
